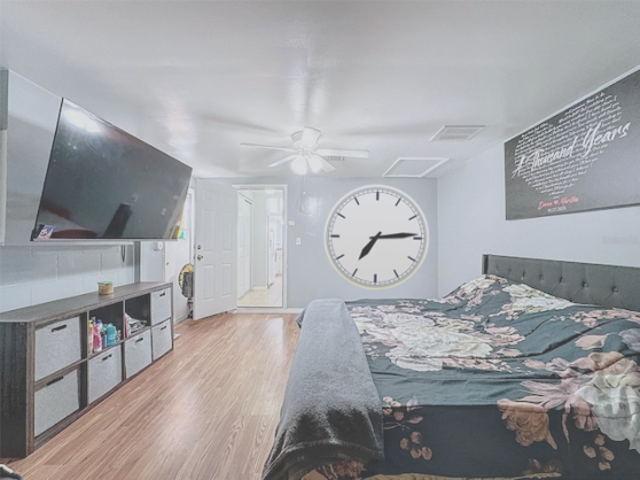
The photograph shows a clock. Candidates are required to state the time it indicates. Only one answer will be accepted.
7:14
